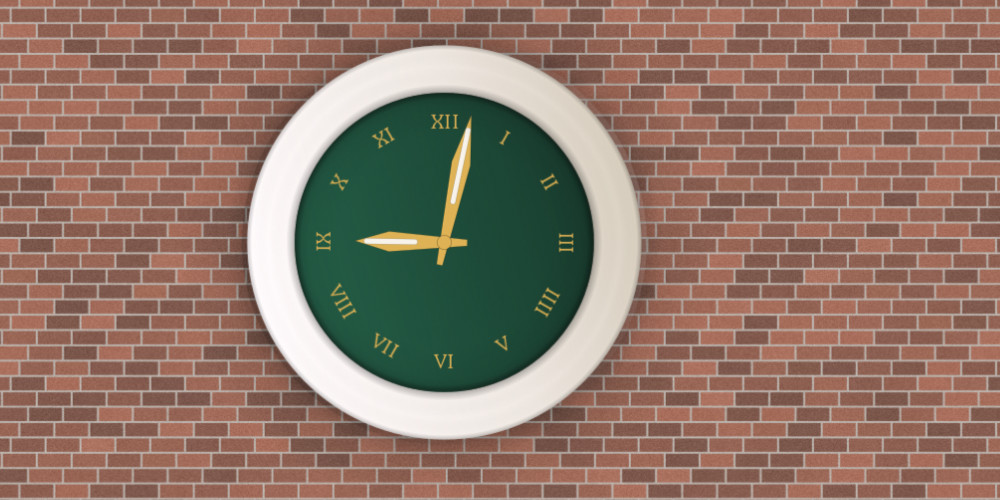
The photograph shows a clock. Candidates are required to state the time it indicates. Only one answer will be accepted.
9:02
